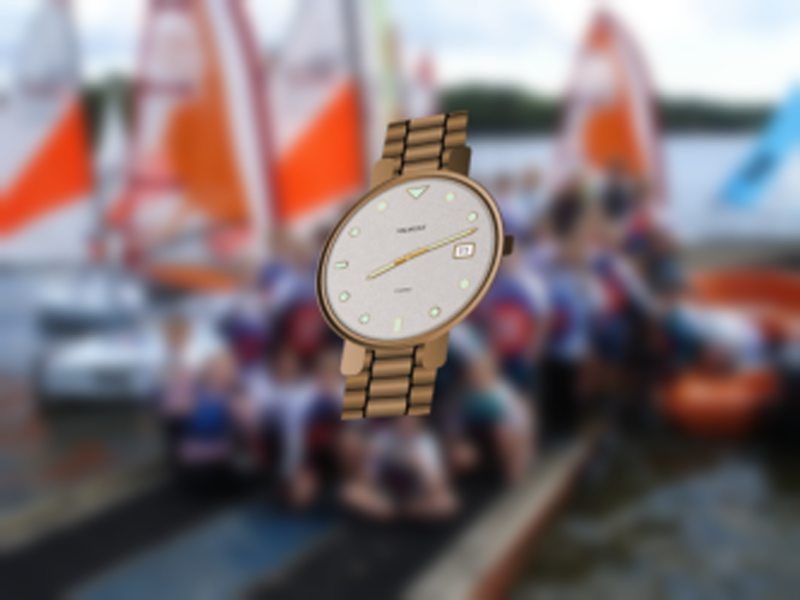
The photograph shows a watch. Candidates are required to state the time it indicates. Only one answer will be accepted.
8:12
